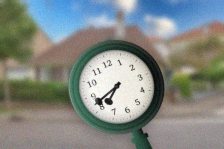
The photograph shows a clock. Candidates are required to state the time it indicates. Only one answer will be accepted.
7:42
